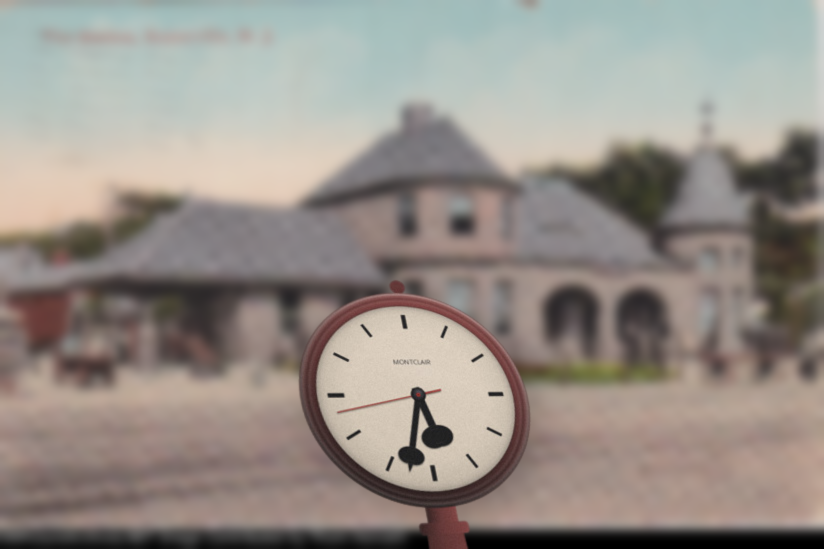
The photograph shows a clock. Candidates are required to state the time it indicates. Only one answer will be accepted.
5:32:43
